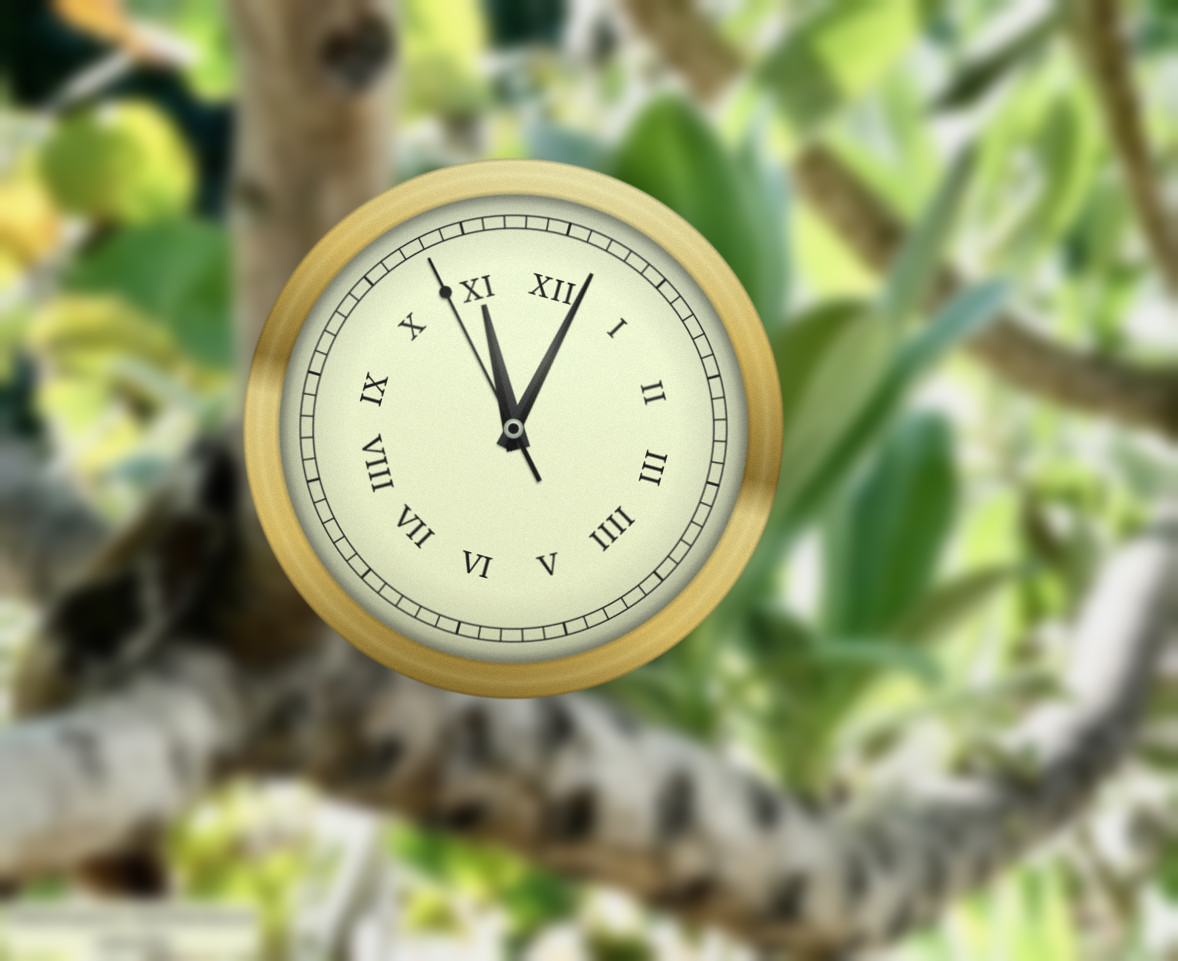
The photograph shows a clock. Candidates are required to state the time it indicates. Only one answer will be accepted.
11:01:53
